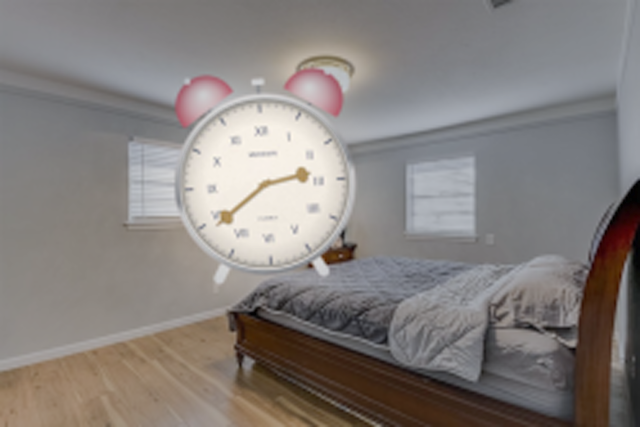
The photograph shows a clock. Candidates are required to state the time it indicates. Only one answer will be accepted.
2:39
